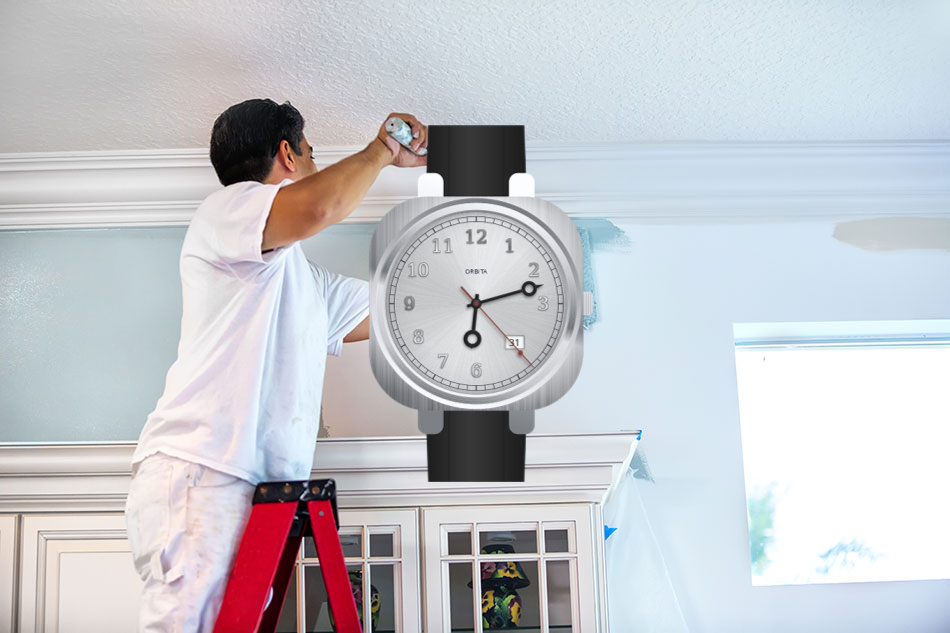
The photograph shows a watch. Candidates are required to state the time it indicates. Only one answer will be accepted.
6:12:23
